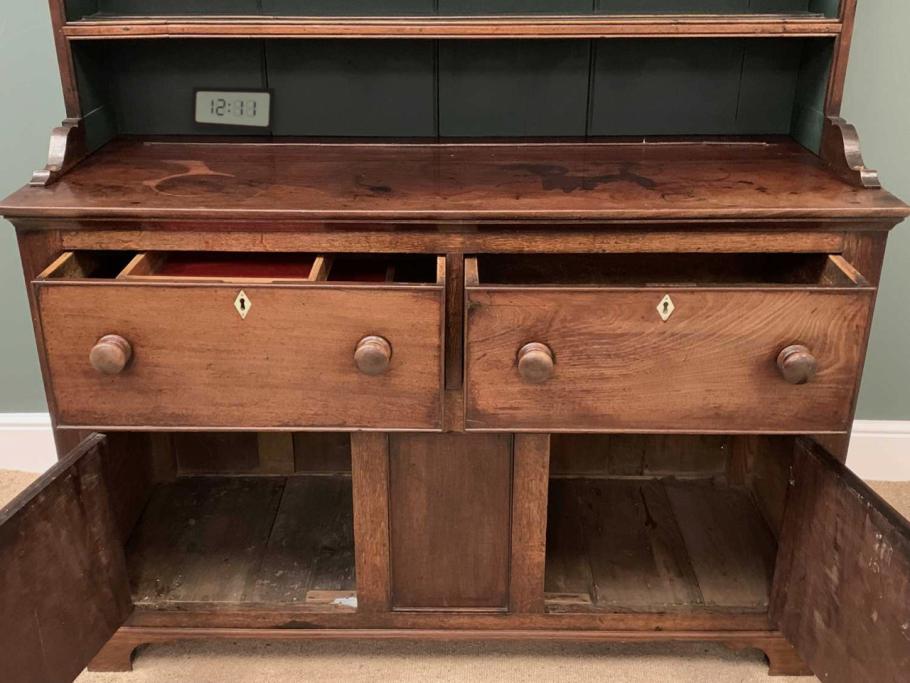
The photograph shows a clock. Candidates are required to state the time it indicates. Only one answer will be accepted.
12:11
